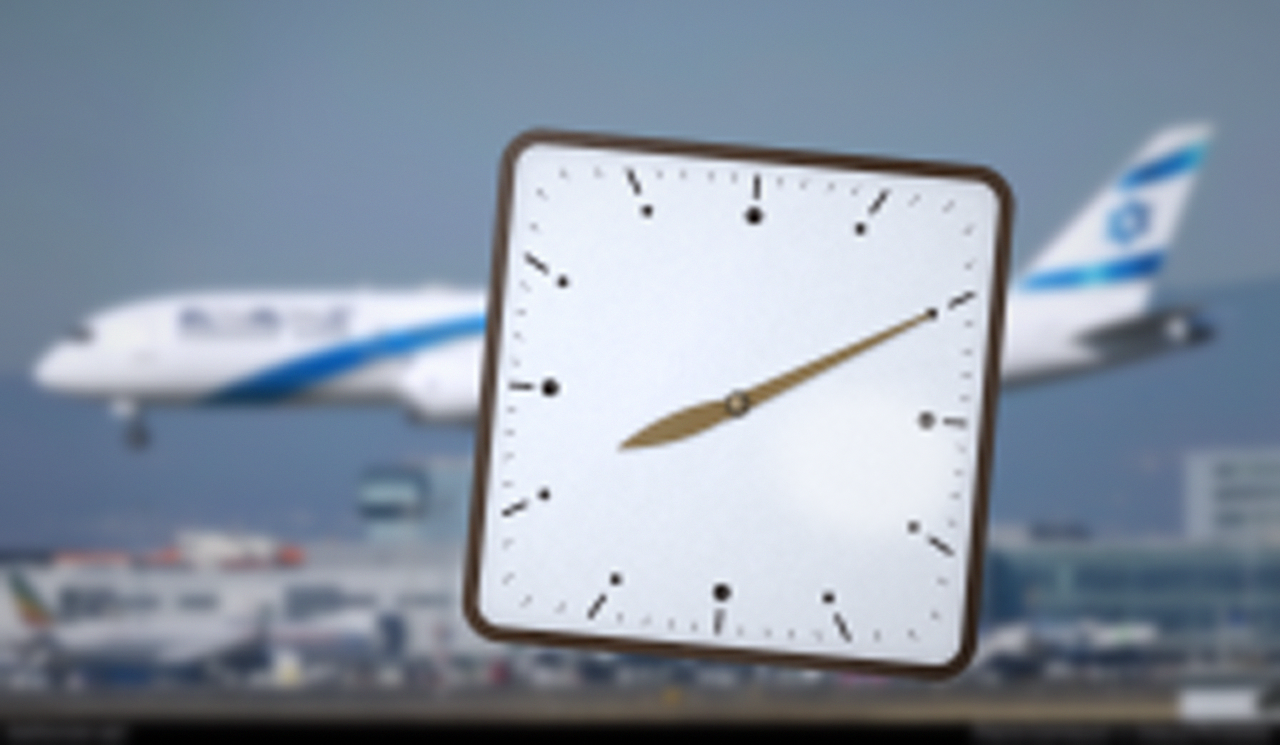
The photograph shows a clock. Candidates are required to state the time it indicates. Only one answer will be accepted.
8:10
